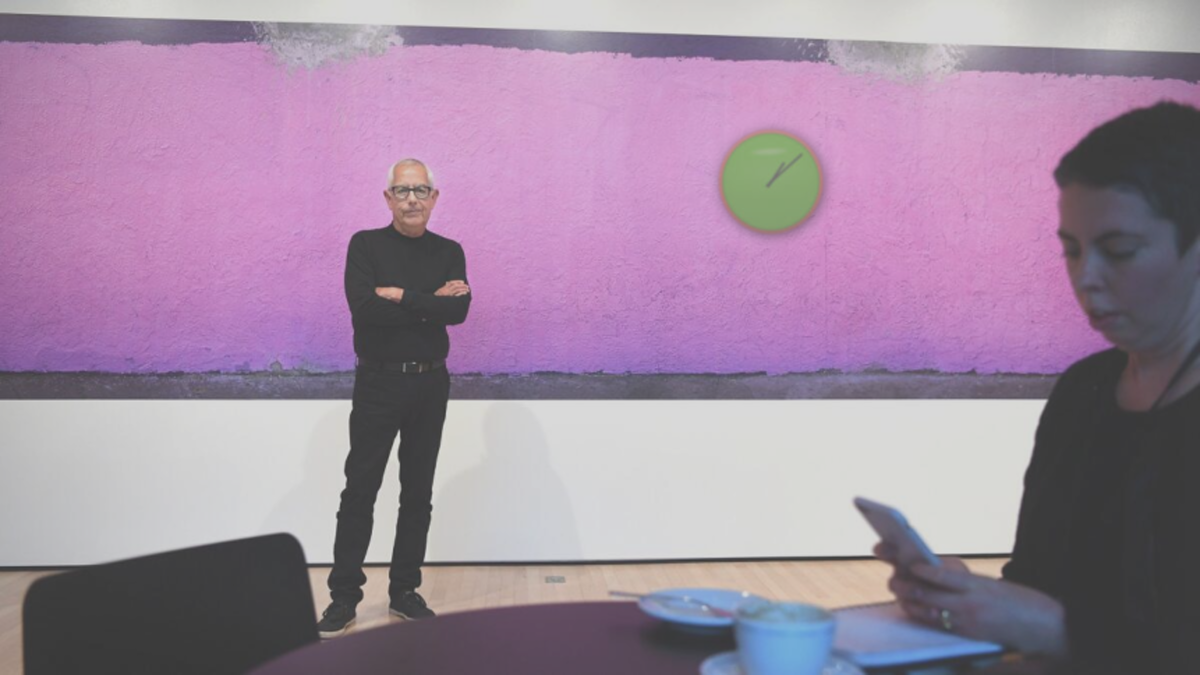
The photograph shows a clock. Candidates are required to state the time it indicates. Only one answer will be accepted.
1:08
